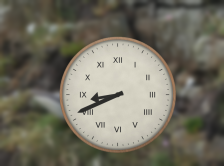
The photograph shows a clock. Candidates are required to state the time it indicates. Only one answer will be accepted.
8:41
